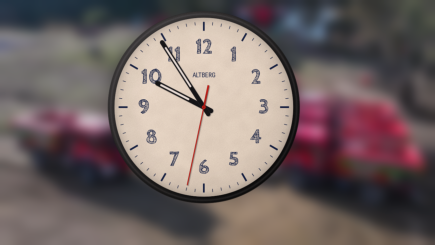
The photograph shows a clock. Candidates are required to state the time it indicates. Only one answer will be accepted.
9:54:32
